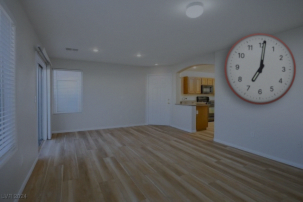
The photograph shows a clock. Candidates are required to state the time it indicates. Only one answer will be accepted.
7:01
